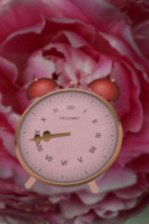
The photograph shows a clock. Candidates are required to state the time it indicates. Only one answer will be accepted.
8:43
